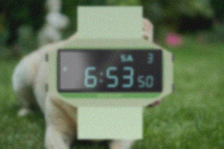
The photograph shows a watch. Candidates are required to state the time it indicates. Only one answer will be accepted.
6:53
